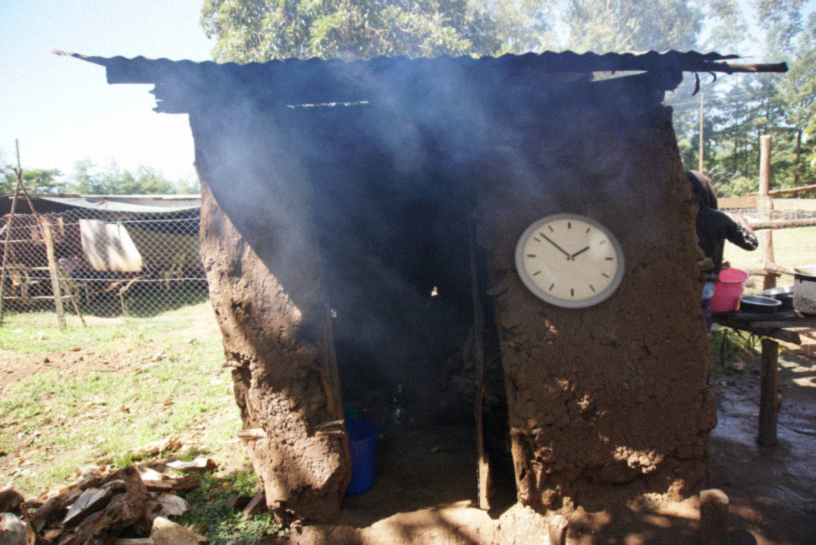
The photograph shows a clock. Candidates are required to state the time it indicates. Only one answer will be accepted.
1:52
